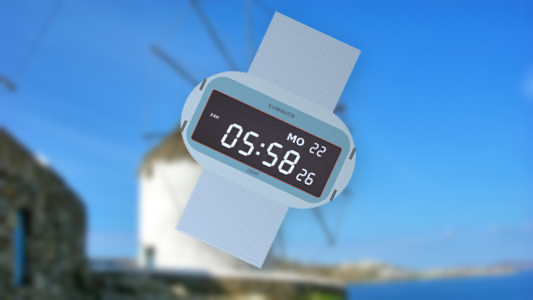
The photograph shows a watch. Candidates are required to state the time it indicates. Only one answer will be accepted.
5:58:26
